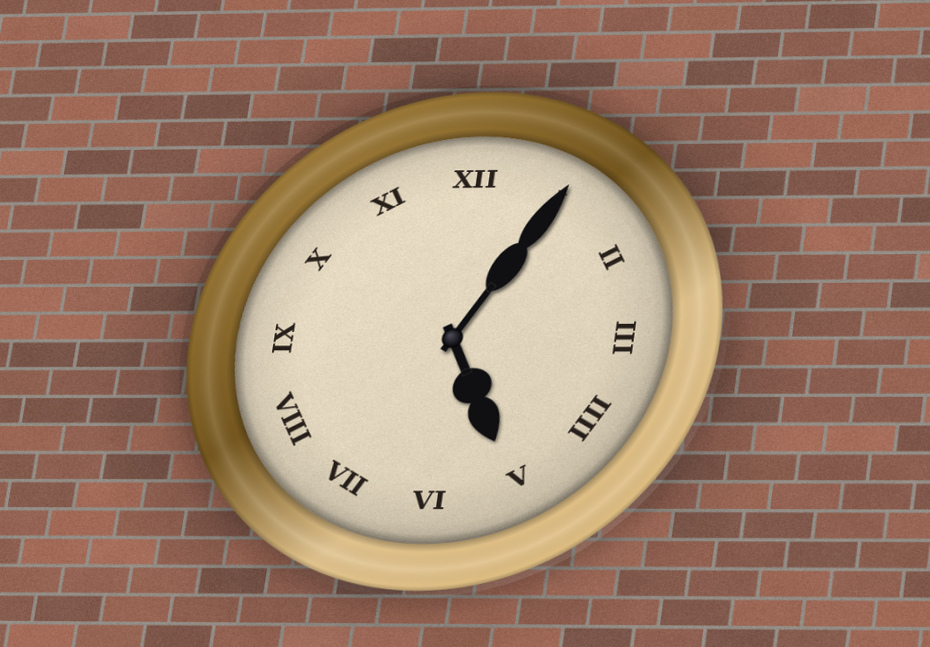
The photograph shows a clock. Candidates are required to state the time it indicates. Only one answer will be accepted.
5:05
